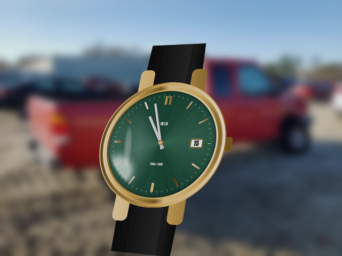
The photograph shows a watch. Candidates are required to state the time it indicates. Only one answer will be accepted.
10:57
